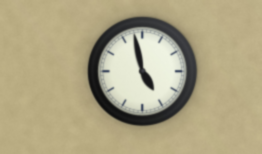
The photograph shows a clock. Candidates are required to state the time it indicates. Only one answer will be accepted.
4:58
